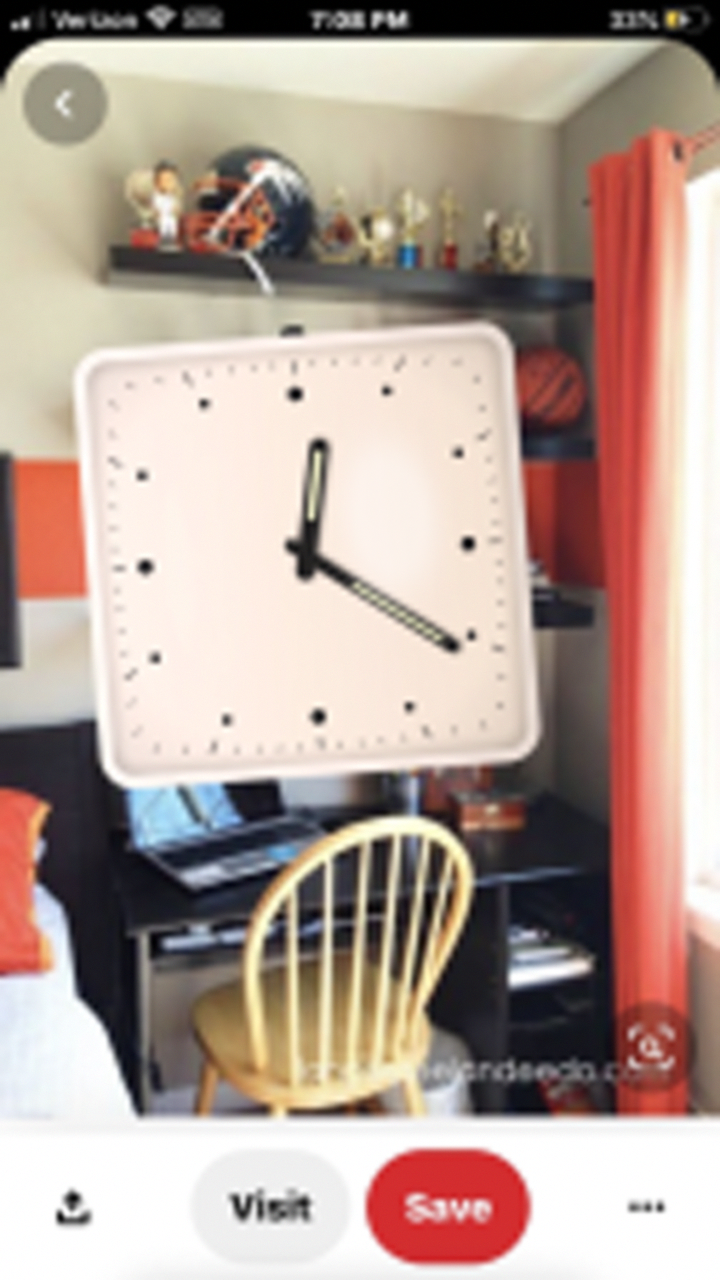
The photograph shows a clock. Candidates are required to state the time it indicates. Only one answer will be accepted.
12:21
